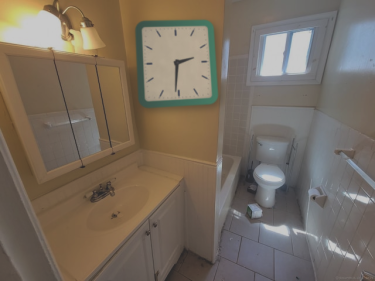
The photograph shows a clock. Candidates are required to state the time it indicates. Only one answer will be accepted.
2:31
